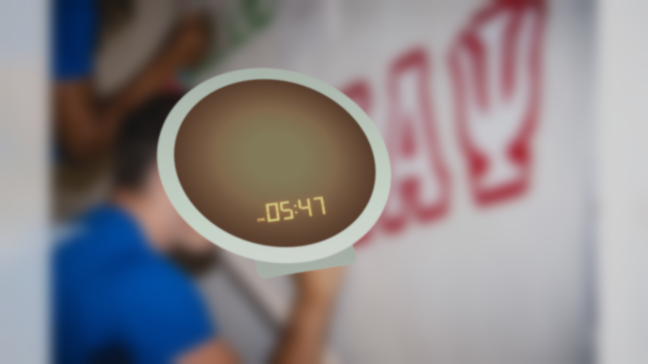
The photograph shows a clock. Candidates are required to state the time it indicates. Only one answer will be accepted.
5:47
